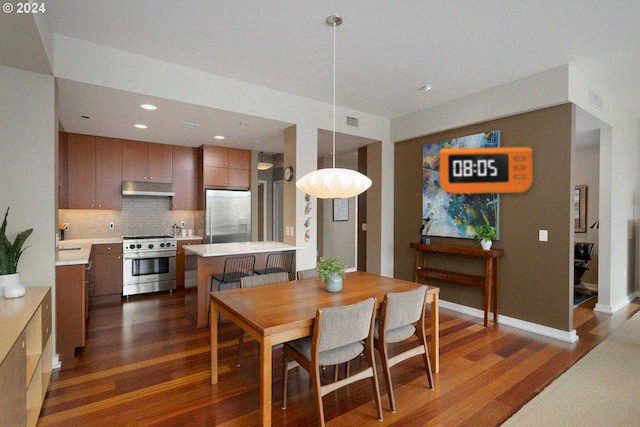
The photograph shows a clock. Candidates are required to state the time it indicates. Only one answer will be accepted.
8:05
